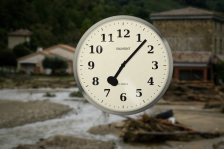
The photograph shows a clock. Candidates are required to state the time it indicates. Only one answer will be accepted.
7:07
